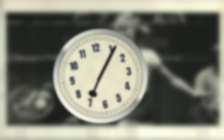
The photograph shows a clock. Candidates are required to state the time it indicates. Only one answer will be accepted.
7:06
